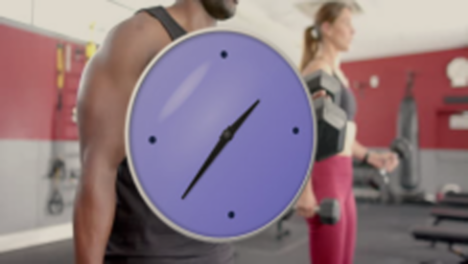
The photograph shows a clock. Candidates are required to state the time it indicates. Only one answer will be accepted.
1:37
